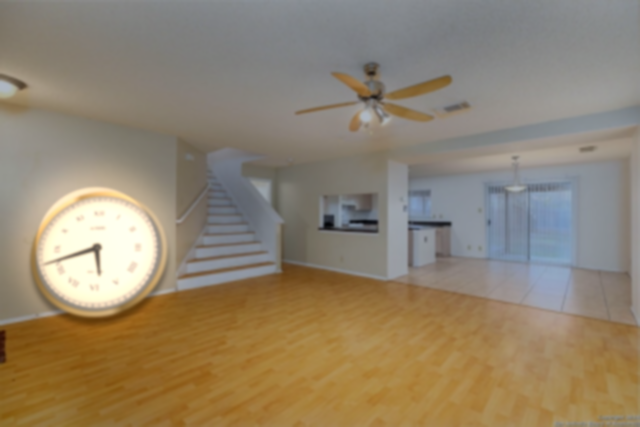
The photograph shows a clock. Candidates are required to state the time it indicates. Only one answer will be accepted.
5:42
